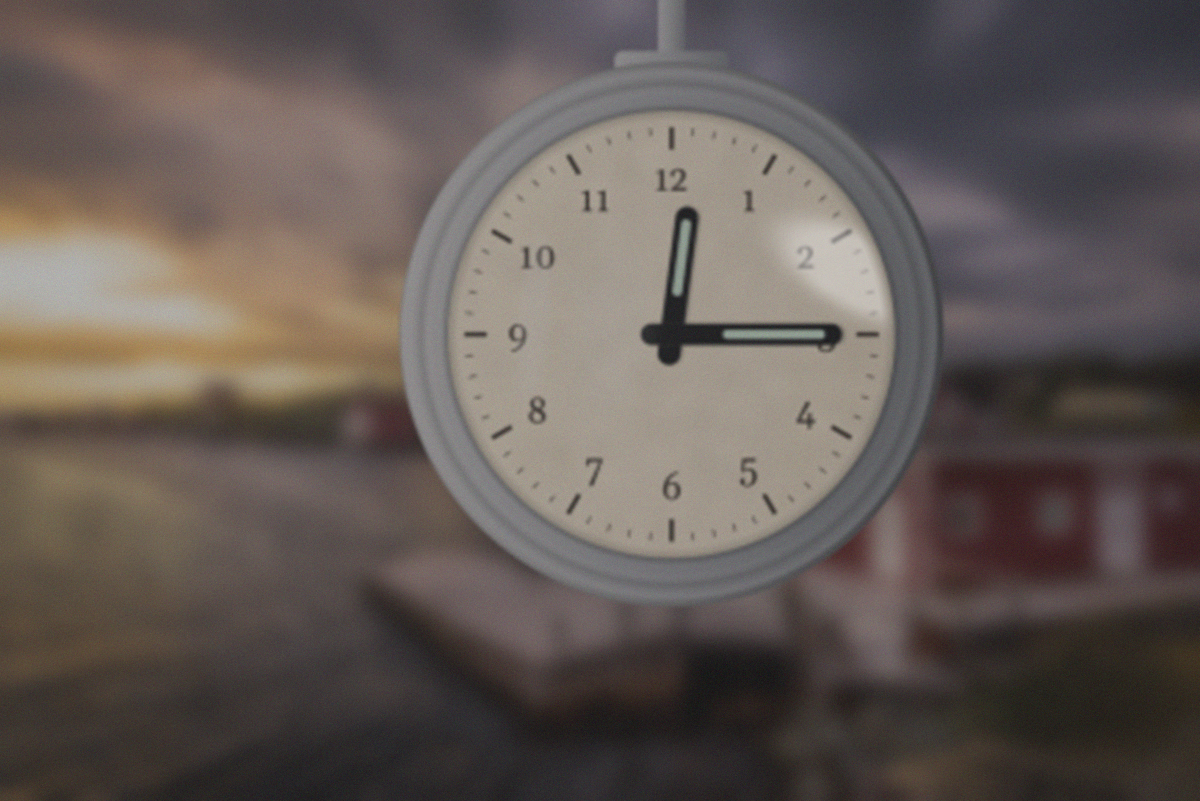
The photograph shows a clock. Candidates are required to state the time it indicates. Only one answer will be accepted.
12:15
